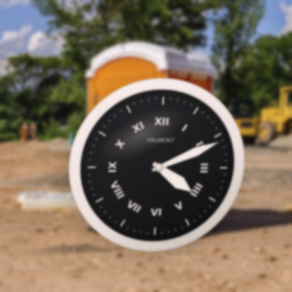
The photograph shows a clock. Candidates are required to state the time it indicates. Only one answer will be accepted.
4:11
